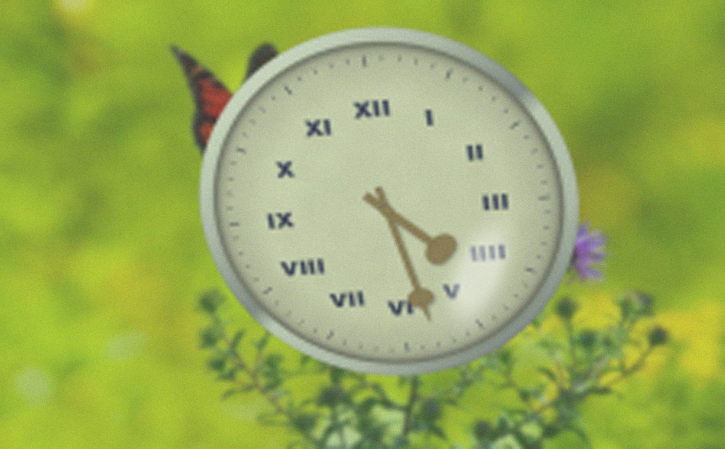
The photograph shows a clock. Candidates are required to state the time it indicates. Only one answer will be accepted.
4:28
